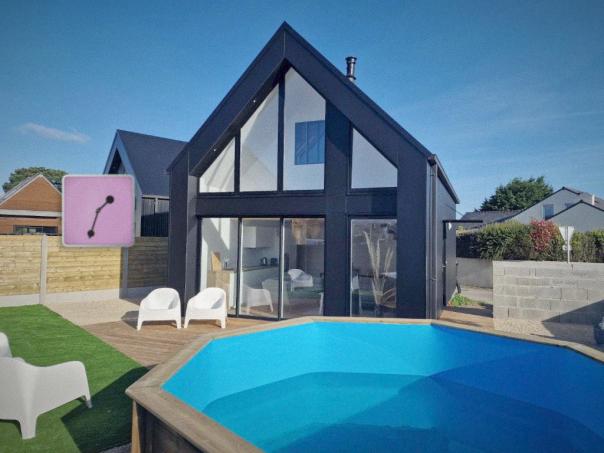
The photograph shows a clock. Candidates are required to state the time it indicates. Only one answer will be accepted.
1:33
